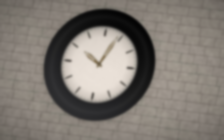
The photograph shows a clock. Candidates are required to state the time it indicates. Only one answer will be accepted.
10:04
